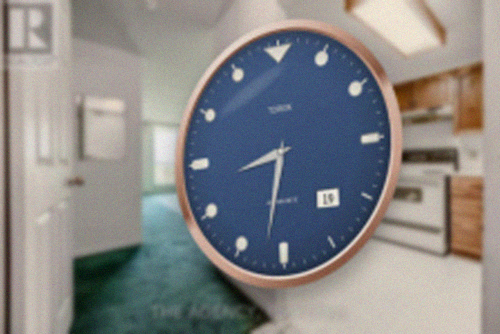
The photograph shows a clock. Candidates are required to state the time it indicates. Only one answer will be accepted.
8:32
